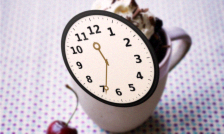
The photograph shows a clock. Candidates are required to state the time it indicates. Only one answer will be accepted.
11:34
